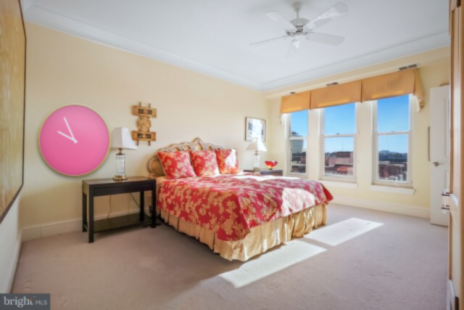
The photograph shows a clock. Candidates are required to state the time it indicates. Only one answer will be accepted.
9:56
